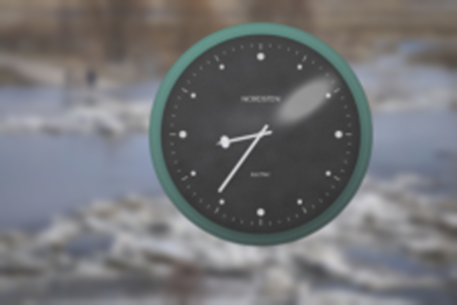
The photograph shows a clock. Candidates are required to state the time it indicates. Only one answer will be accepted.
8:36
